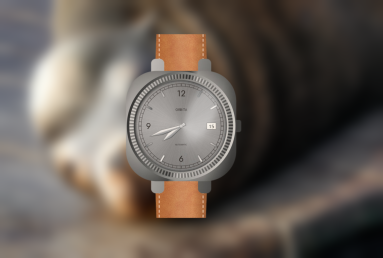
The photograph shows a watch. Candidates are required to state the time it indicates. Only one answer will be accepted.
7:42
